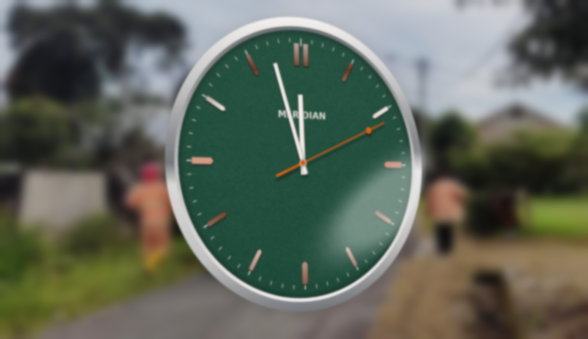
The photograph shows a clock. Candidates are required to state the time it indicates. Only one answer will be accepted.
11:57:11
